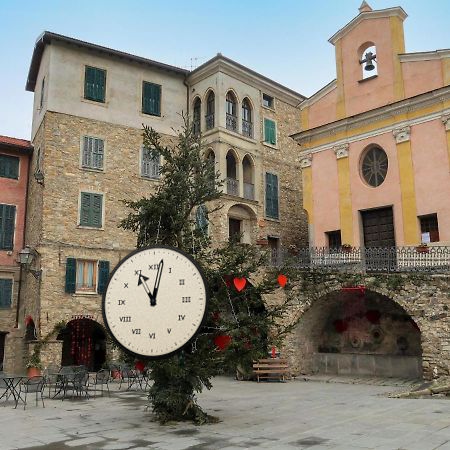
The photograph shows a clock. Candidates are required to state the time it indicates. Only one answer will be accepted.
11:02
